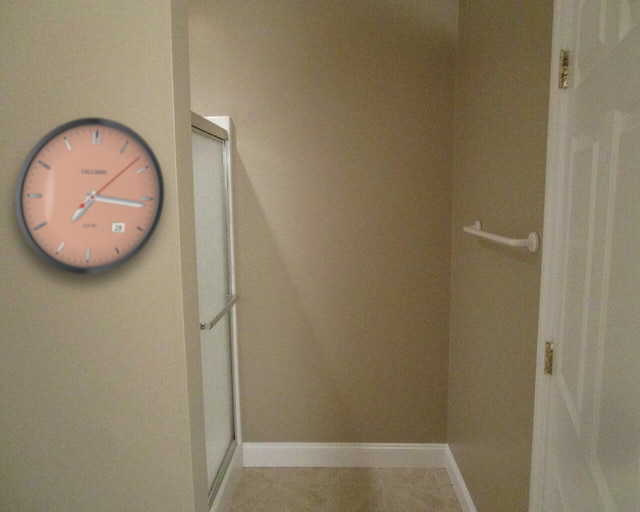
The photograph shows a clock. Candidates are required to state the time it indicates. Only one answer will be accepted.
7:16:08
